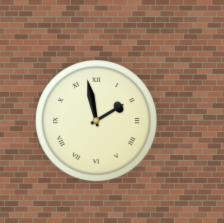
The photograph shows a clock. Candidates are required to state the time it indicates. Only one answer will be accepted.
1:58
